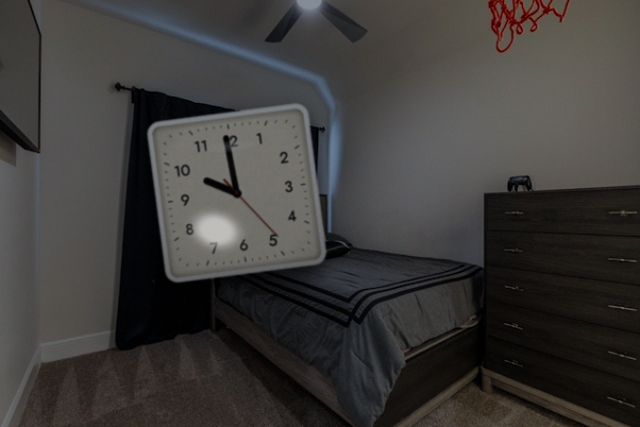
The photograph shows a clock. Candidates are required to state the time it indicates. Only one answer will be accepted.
9:59:24
